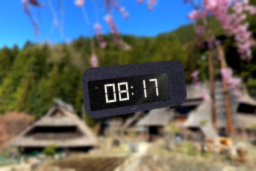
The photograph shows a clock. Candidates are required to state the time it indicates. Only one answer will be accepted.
8:17
